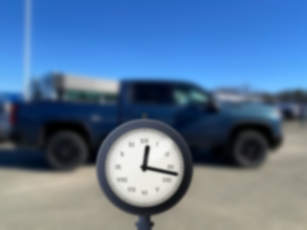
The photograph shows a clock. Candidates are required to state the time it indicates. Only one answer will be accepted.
12:17
